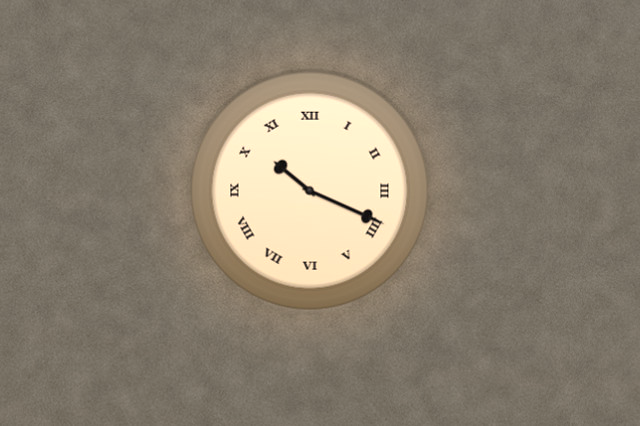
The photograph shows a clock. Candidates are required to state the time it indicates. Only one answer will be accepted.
10:19
